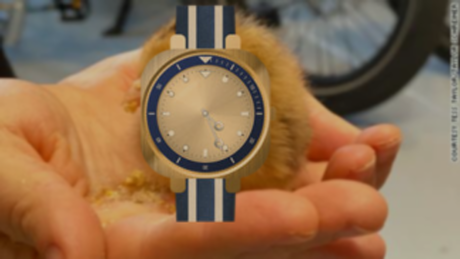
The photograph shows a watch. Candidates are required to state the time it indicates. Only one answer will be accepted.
4:26
